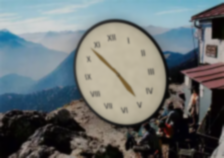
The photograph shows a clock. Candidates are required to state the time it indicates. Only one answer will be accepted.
4:53
